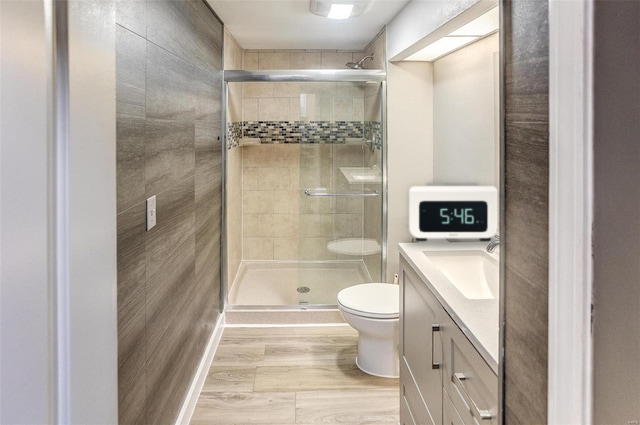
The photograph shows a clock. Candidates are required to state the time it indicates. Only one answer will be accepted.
5:46
